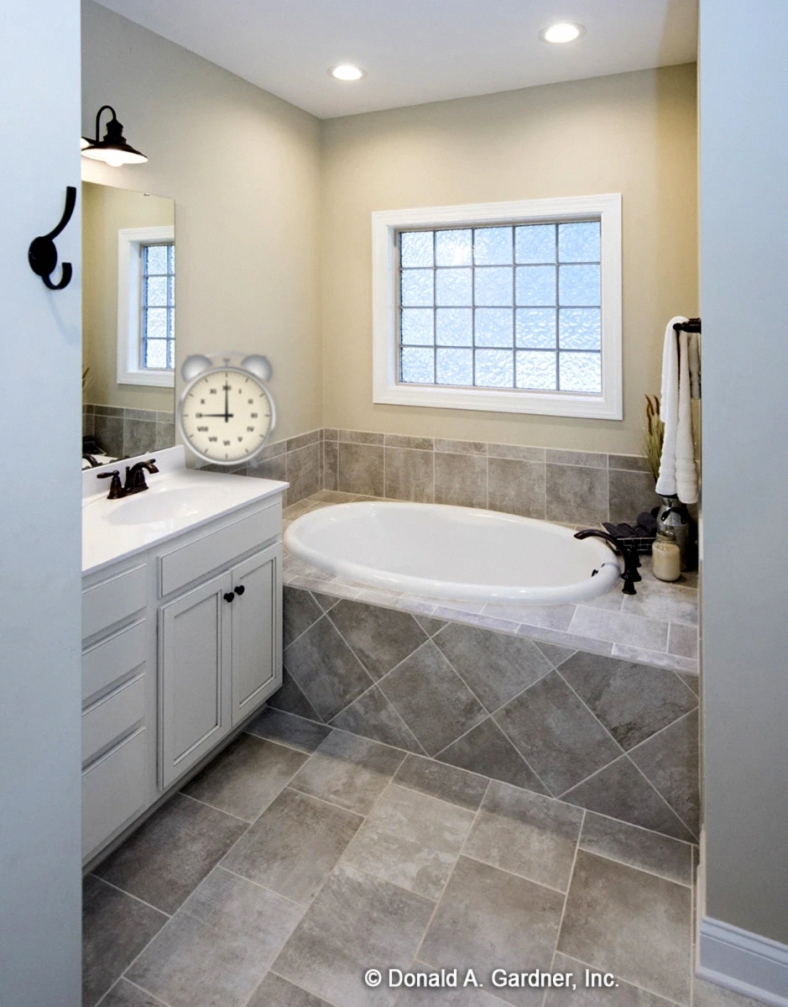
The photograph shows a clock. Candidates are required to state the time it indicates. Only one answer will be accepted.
9:00
